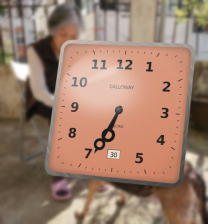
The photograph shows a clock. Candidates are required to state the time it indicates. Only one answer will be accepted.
6:34
